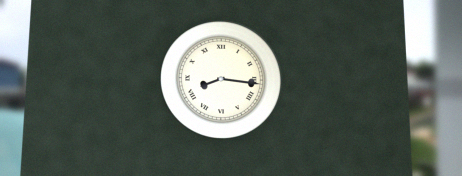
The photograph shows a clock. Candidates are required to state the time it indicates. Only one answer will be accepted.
8:16
